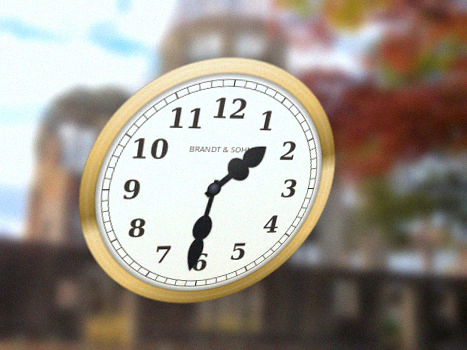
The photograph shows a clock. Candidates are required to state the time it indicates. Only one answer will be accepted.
1:31
